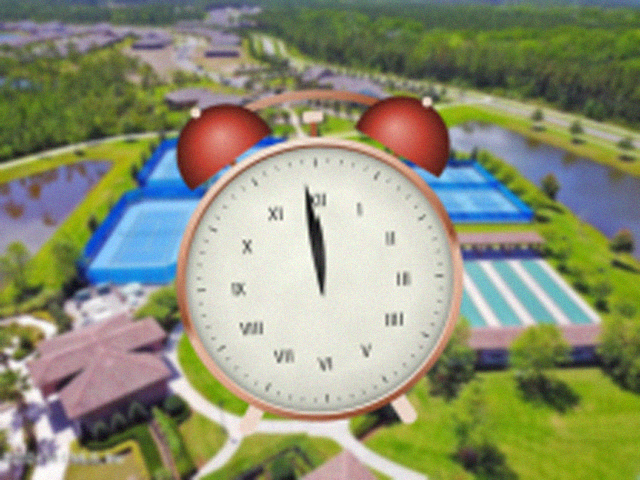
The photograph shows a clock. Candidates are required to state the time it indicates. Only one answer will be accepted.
11:59
